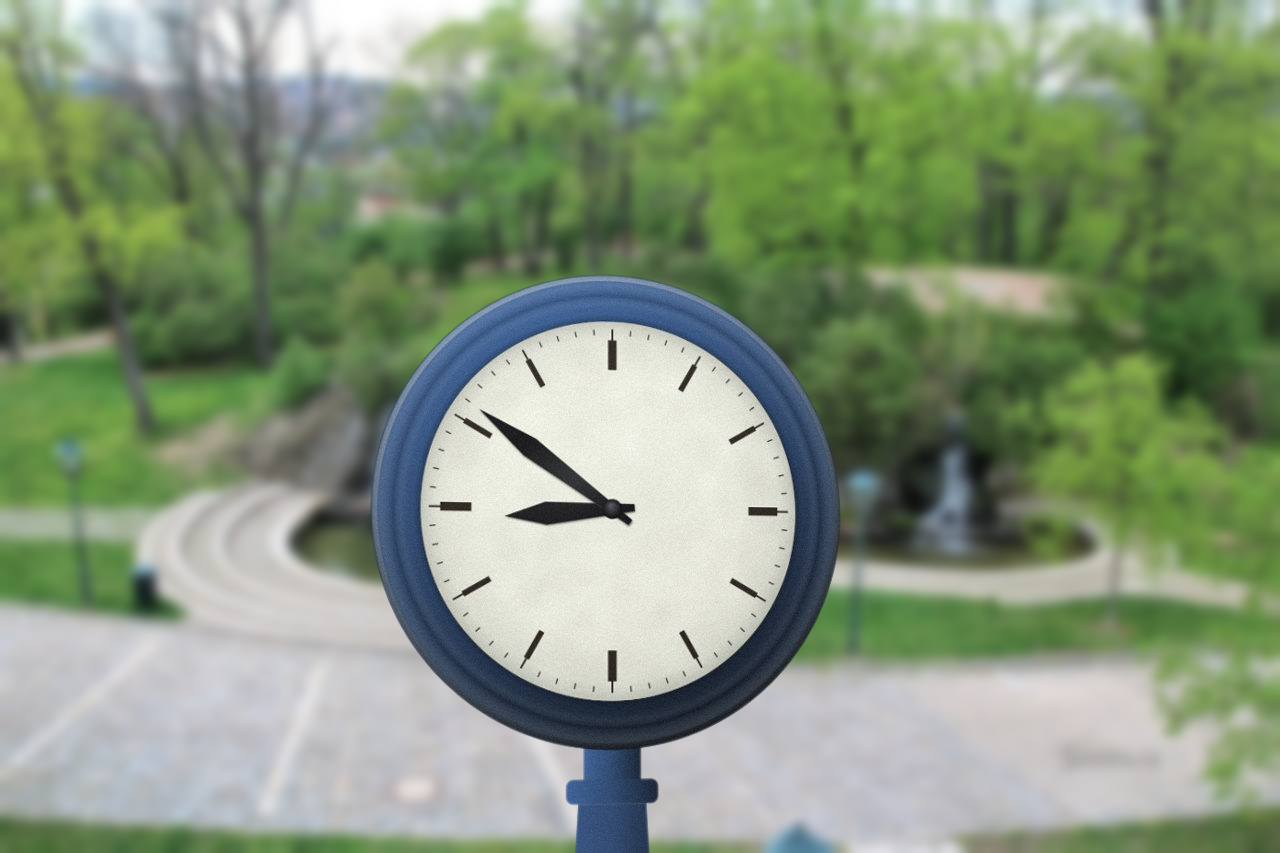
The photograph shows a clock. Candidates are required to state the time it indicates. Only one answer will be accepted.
8:51
